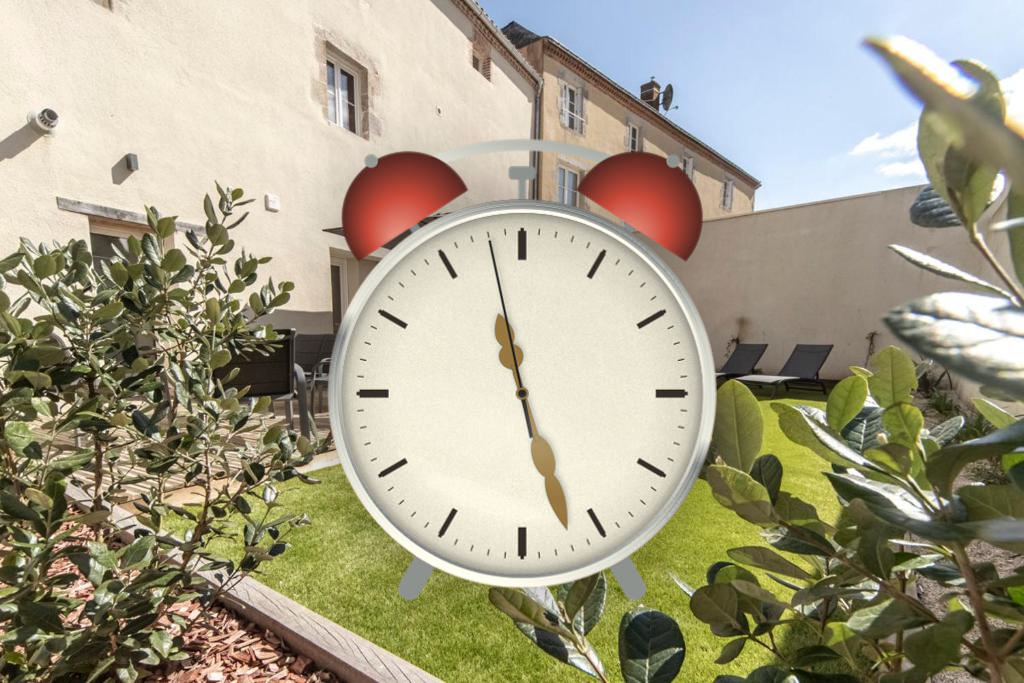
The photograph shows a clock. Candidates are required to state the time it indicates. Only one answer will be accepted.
11:26:58
